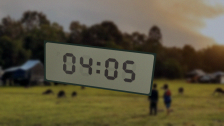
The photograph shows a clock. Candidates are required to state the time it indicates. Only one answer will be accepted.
4:05
